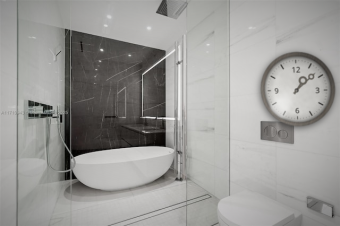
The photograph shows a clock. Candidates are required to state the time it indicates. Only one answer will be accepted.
1:08
